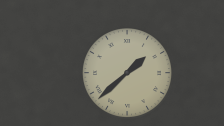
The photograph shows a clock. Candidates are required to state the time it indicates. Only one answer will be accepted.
1:38
